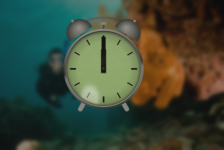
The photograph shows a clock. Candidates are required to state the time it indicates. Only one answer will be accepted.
12:00
